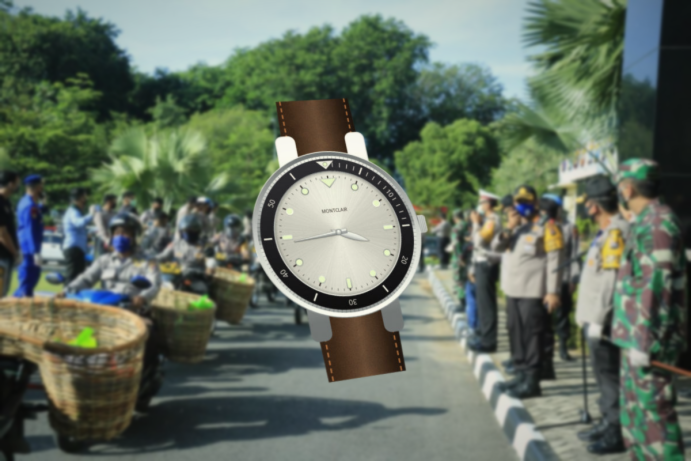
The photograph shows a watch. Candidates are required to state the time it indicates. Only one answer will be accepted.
3:44
